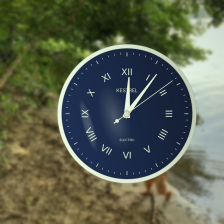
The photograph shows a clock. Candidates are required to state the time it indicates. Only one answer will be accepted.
12:06:09
